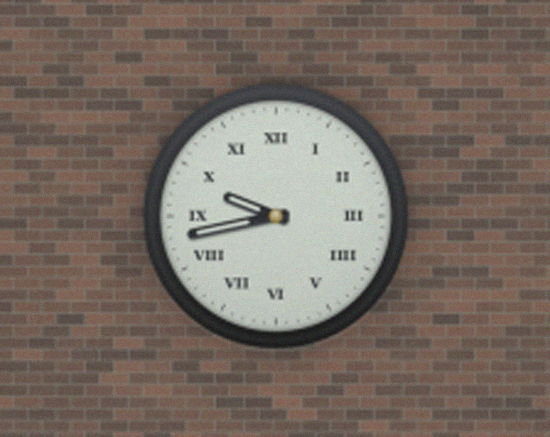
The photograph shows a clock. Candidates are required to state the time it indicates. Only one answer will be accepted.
9:43
